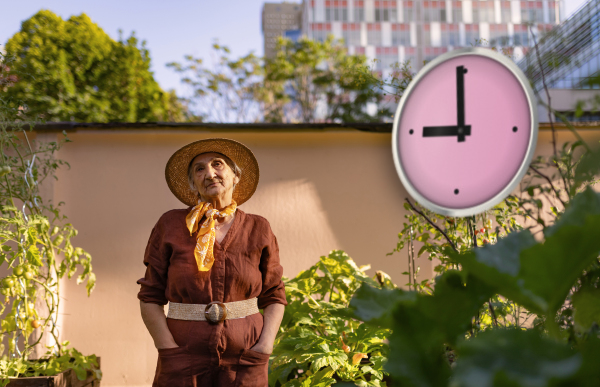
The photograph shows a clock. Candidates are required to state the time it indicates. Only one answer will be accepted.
8:59
